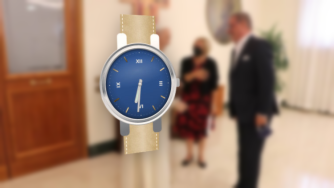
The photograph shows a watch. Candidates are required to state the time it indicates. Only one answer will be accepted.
6:31
